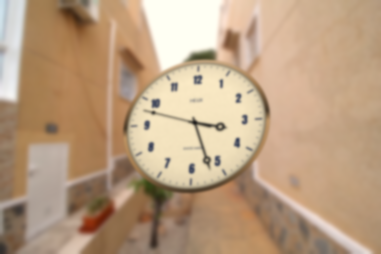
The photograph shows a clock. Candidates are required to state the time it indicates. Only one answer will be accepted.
3:26:48
